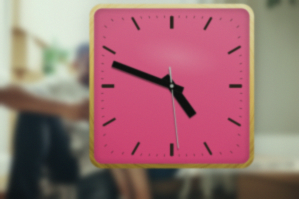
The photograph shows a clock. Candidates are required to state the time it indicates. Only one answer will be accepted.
4:48:29
